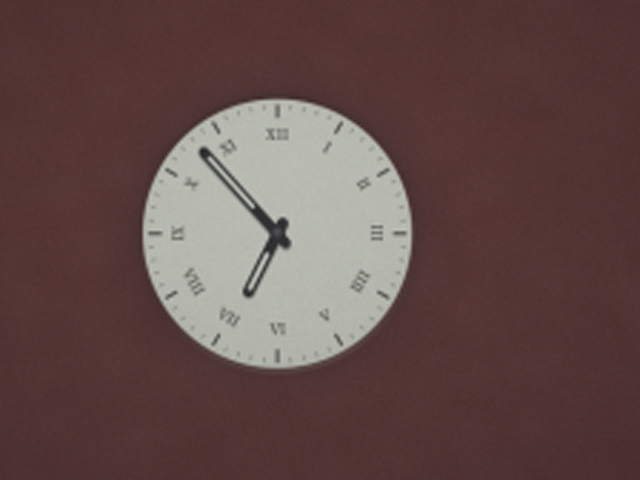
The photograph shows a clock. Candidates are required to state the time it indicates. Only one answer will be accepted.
6:53
